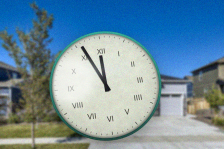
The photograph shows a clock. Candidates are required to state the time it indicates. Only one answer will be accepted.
11:56
